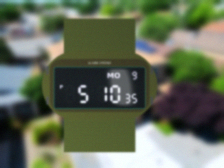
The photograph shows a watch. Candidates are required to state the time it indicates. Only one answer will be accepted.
5:10
